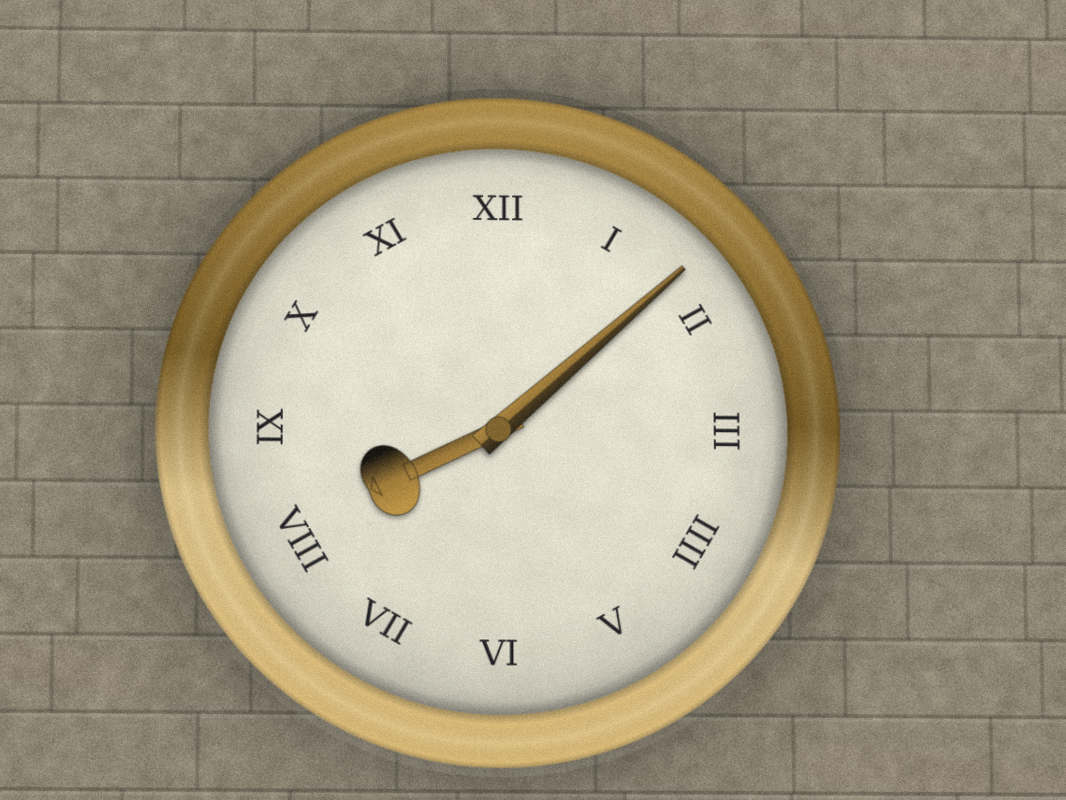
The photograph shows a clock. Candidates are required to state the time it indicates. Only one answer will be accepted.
8:08
